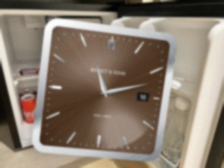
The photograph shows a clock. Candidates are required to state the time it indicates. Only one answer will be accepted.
11:12
